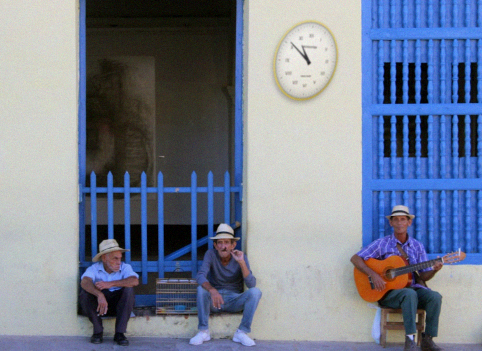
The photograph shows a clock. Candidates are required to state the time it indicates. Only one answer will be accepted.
10:51
